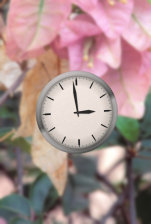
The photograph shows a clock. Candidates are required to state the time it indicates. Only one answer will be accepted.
2:59
